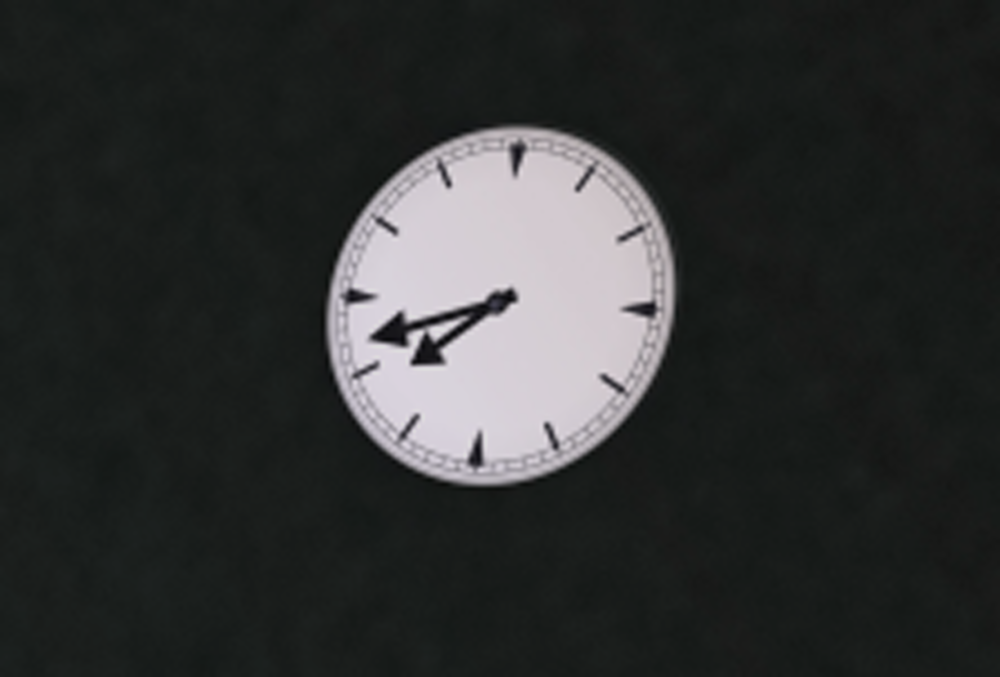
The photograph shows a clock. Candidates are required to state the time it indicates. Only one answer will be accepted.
7:42
